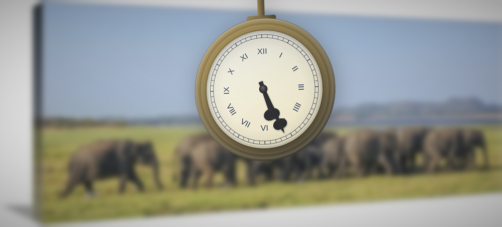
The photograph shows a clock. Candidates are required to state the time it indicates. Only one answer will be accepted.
5:26
